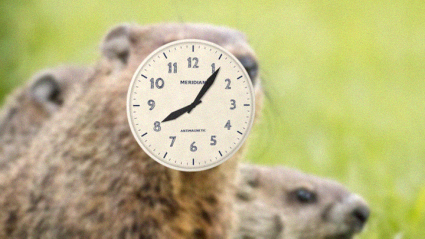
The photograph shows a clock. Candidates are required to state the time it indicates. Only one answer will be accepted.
8:06
